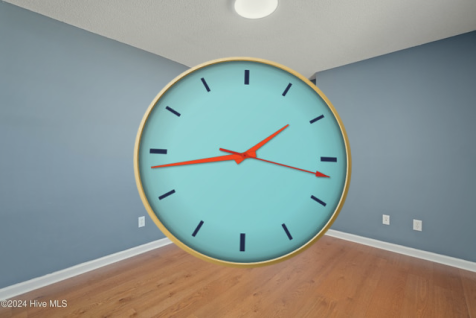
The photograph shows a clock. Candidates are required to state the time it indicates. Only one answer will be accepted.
1:43:17
